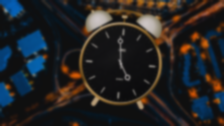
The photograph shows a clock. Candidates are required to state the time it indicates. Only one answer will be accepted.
4:59
